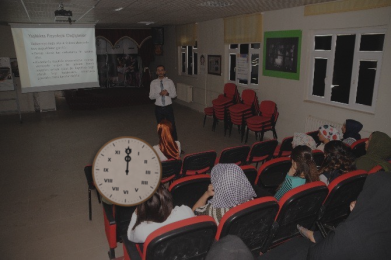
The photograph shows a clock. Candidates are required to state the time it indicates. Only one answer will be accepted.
12:00
